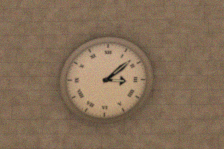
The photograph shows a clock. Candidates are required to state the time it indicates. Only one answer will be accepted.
3:08
